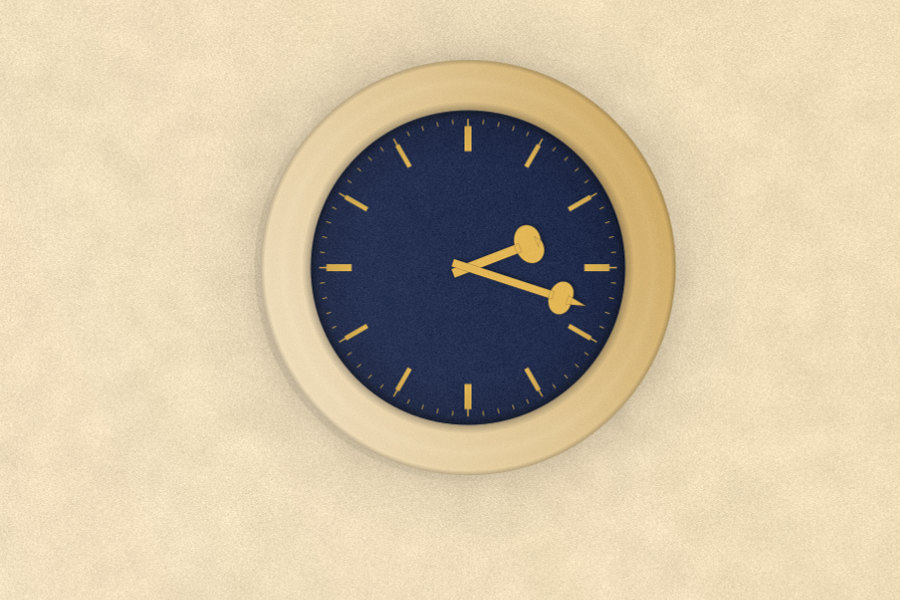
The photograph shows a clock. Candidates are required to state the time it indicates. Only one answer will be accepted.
2:18
